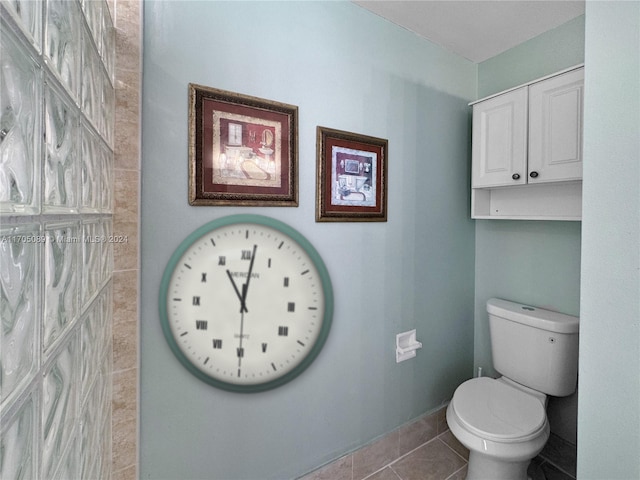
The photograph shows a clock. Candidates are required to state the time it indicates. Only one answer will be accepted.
11:01:30
